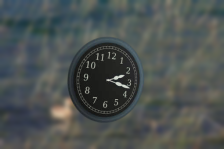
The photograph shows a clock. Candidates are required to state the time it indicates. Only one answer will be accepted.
2:17
